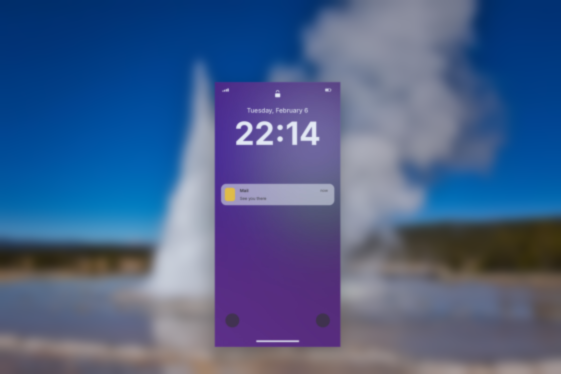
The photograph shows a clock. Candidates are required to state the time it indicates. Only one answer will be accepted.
22:14
